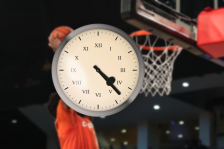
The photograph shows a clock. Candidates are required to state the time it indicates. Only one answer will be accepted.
4:23
